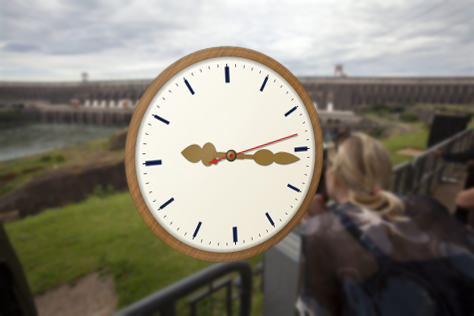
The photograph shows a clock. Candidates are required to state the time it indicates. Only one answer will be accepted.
9:16:13
